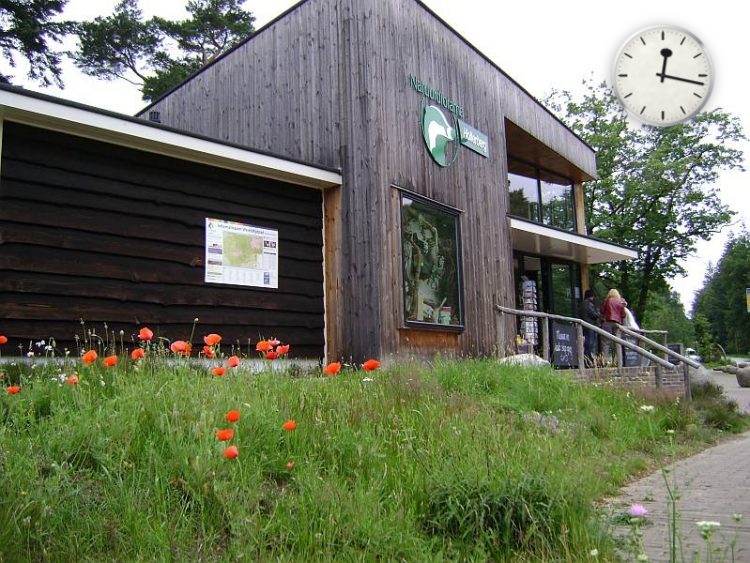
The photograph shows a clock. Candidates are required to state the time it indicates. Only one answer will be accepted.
12:17
